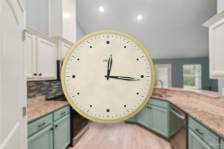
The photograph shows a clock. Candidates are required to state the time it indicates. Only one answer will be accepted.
12:16
